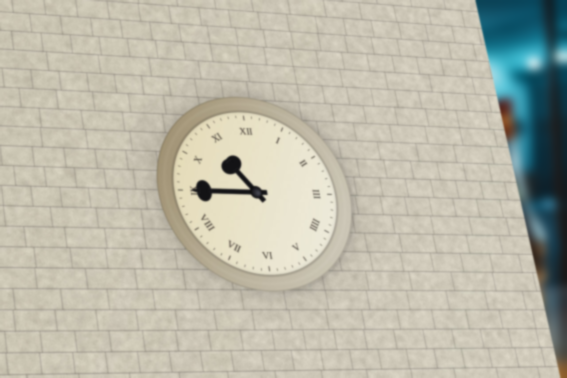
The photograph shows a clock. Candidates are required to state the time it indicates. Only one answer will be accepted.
10:45
